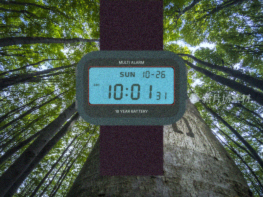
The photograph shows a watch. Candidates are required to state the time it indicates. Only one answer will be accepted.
10:01
